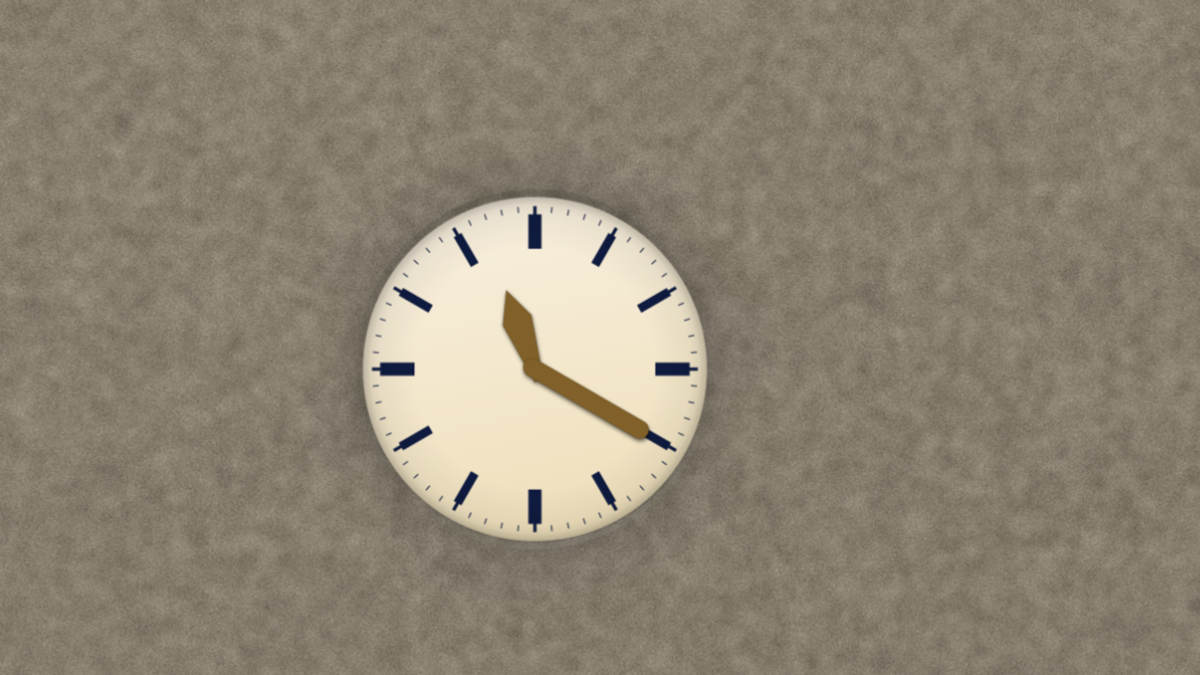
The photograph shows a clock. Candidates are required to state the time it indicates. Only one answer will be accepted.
11:20
